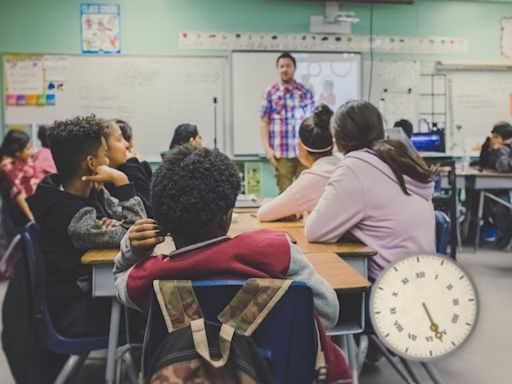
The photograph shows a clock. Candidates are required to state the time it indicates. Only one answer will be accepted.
5:27
